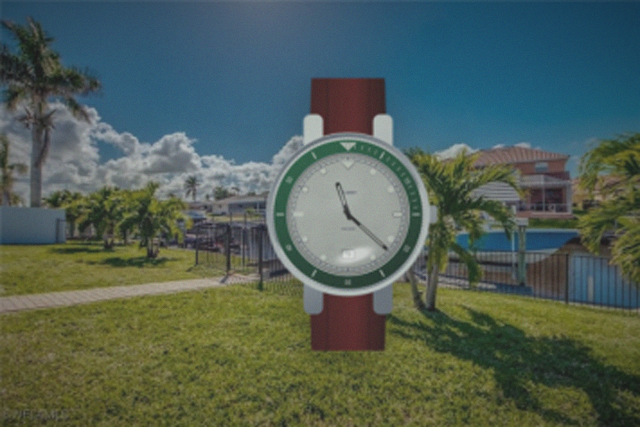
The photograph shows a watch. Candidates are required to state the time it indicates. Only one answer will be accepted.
11:22
